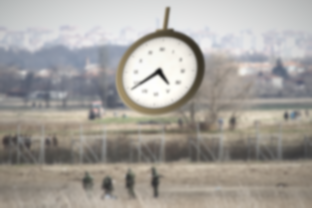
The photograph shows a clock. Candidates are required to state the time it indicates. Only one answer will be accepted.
4:39
